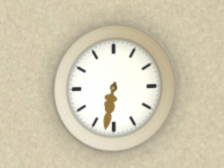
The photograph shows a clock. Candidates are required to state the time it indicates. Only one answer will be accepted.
6:32
